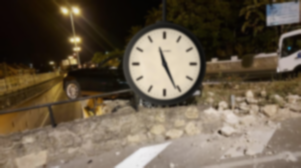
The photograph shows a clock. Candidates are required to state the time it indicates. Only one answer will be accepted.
11:26
